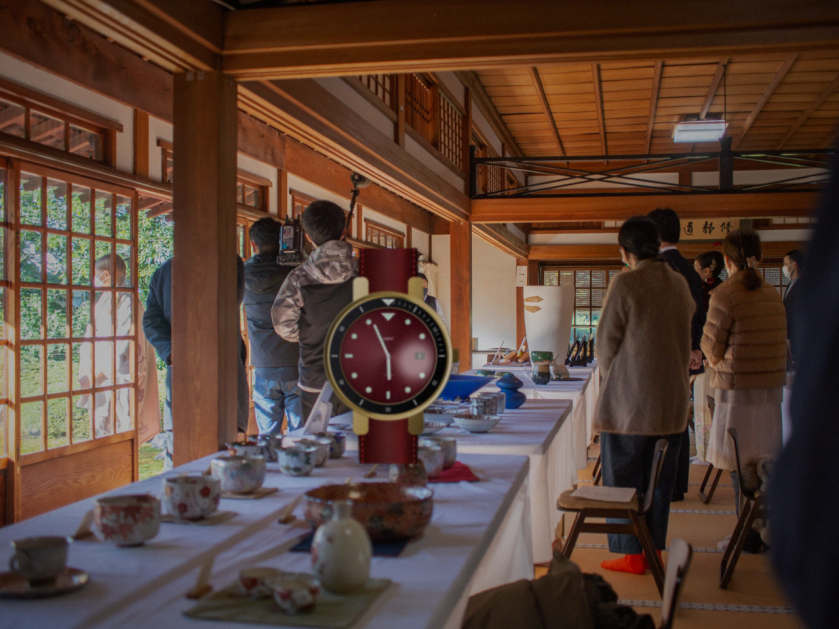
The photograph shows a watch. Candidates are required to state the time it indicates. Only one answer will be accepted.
5:56
